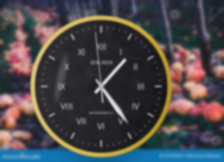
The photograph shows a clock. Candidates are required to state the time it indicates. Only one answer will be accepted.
1:23:59
